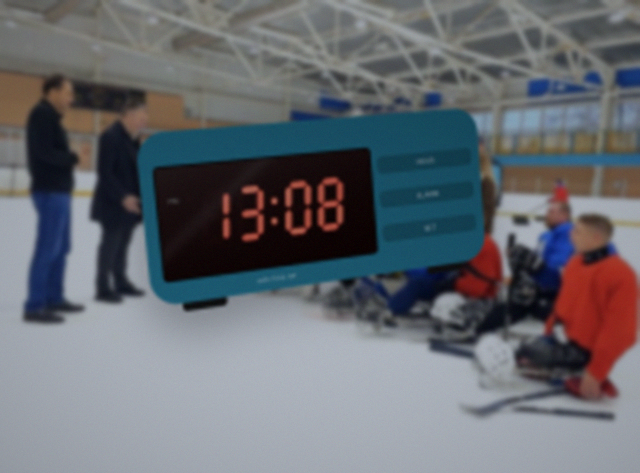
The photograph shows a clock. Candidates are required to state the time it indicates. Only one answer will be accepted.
13:08
